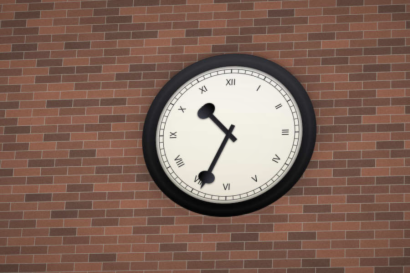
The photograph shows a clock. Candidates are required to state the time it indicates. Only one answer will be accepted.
10:34
